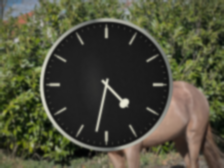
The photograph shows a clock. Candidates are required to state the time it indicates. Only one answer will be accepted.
4:32
